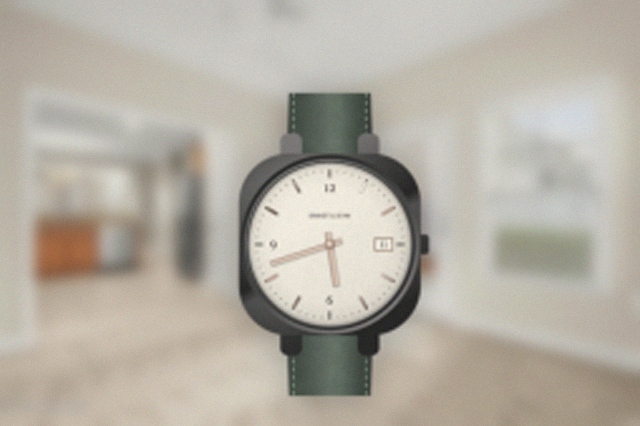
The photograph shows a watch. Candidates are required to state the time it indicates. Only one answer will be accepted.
5:42
